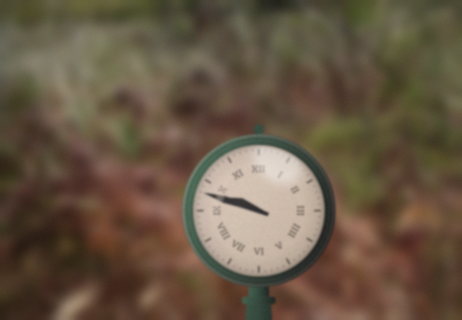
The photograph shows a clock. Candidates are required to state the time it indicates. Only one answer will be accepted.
9:48
